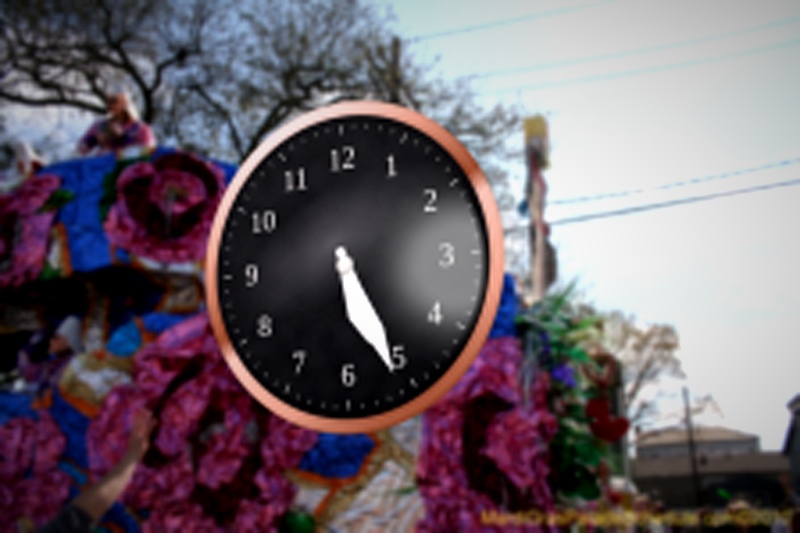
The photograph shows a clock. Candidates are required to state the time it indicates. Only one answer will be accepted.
5:26
